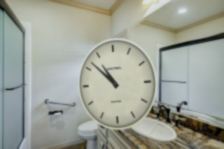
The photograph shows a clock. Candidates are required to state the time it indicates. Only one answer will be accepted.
10:52
